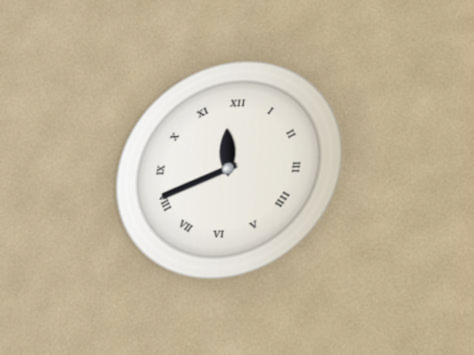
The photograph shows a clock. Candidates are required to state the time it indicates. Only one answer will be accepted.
11:41
